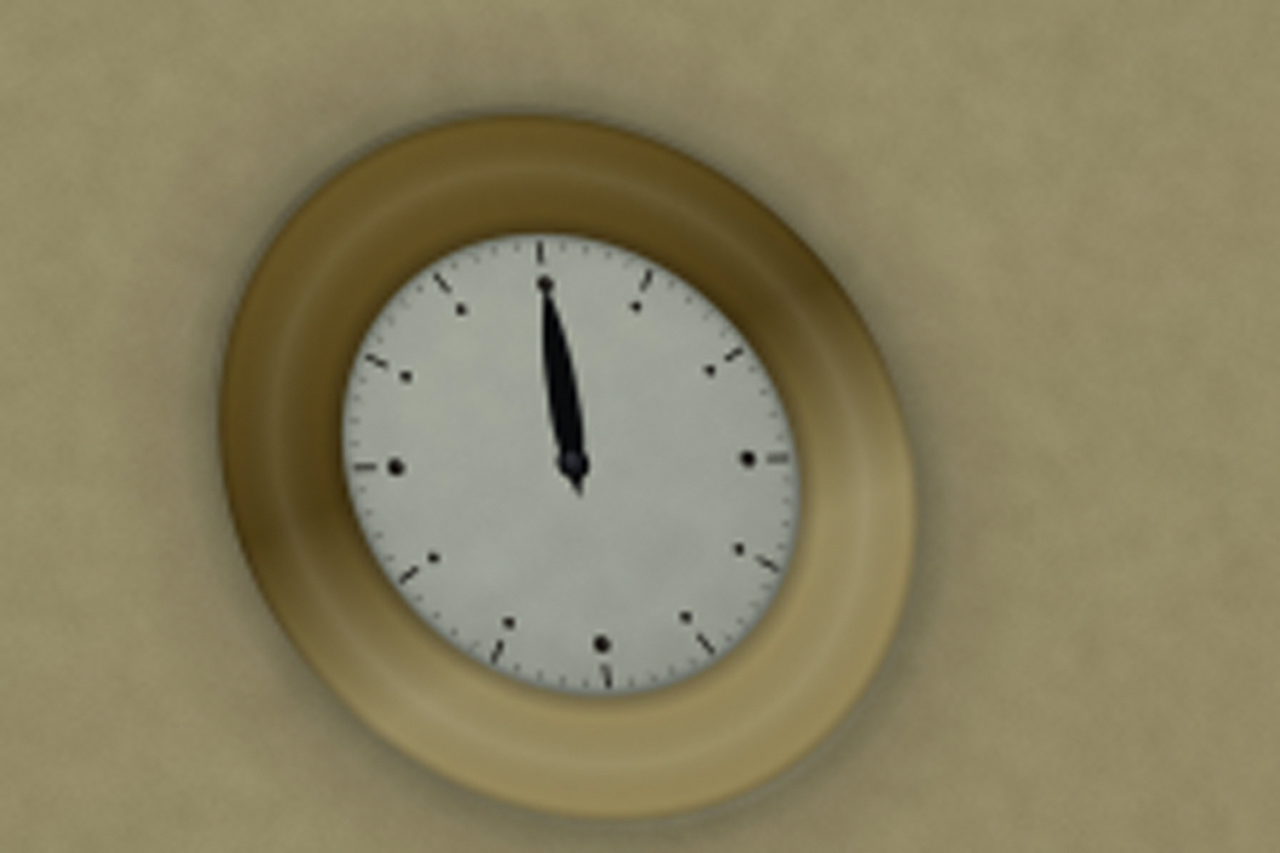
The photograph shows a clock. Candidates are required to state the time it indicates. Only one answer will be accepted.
12:00
